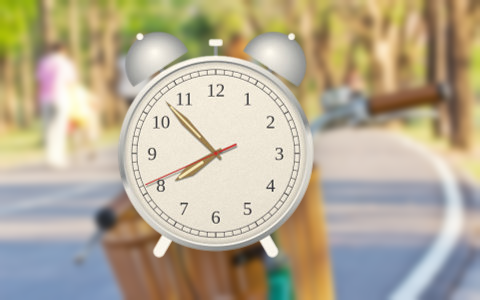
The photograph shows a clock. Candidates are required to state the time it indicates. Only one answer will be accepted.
7:52:41
